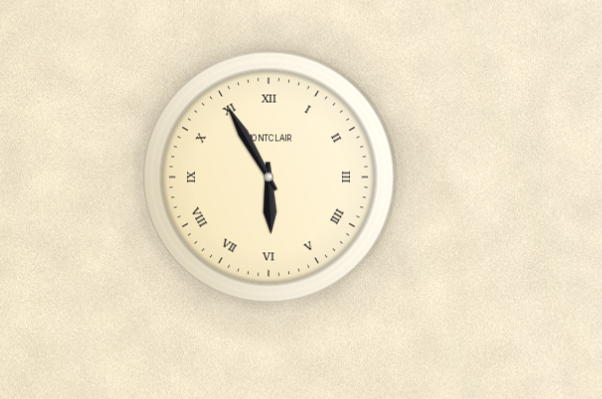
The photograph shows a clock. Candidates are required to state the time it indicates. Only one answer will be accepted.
5:55
